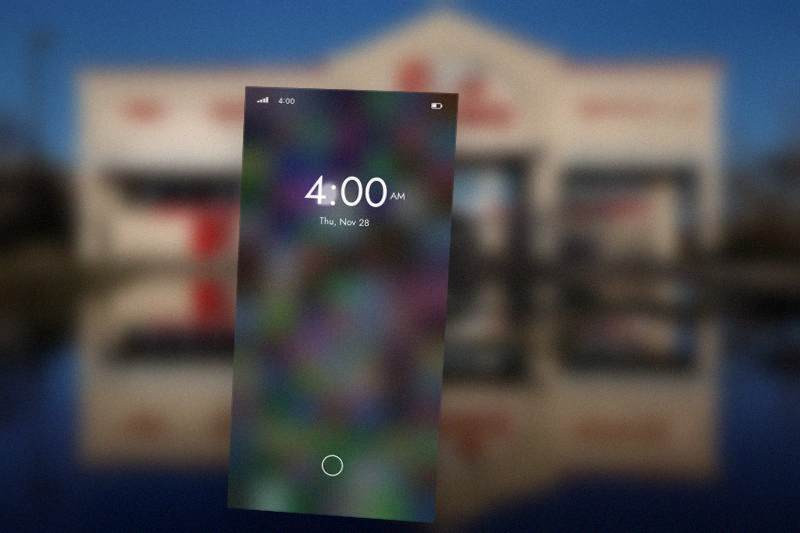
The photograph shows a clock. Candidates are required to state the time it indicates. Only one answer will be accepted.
4:00
